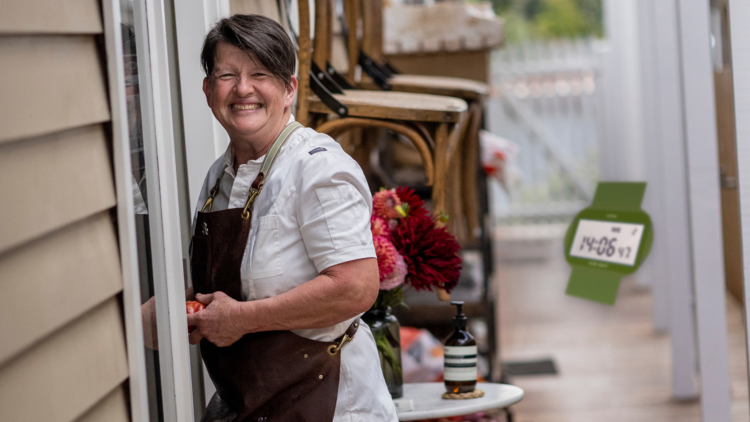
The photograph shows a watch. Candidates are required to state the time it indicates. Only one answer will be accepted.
14:06
